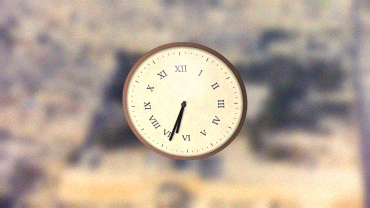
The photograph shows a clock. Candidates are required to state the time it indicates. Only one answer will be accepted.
6:34
